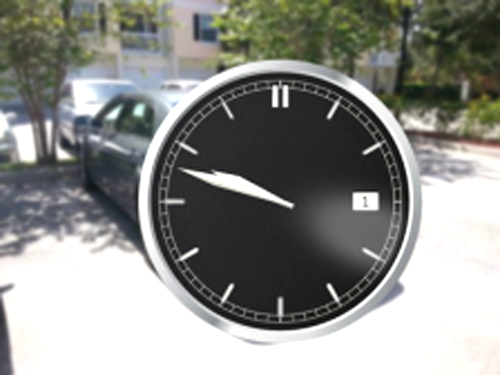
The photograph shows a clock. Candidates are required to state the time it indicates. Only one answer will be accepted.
9:48
